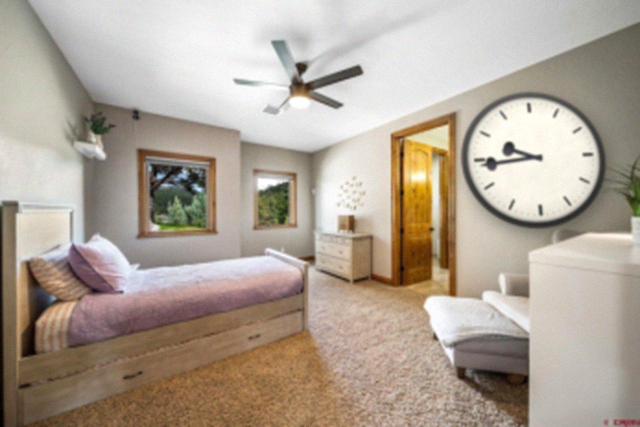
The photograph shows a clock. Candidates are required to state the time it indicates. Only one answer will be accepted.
9:44
